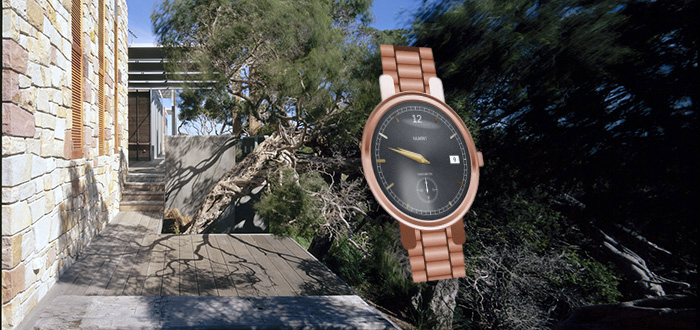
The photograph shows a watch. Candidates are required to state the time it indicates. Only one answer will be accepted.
9:48
